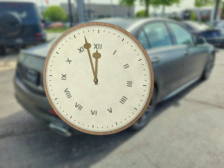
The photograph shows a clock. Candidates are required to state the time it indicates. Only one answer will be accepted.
11:57
